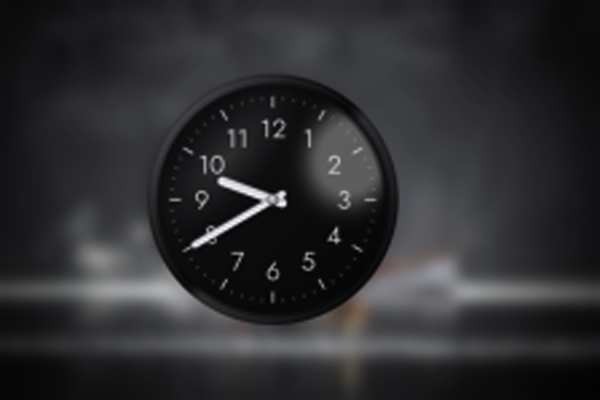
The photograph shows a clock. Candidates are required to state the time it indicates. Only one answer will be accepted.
9:40
